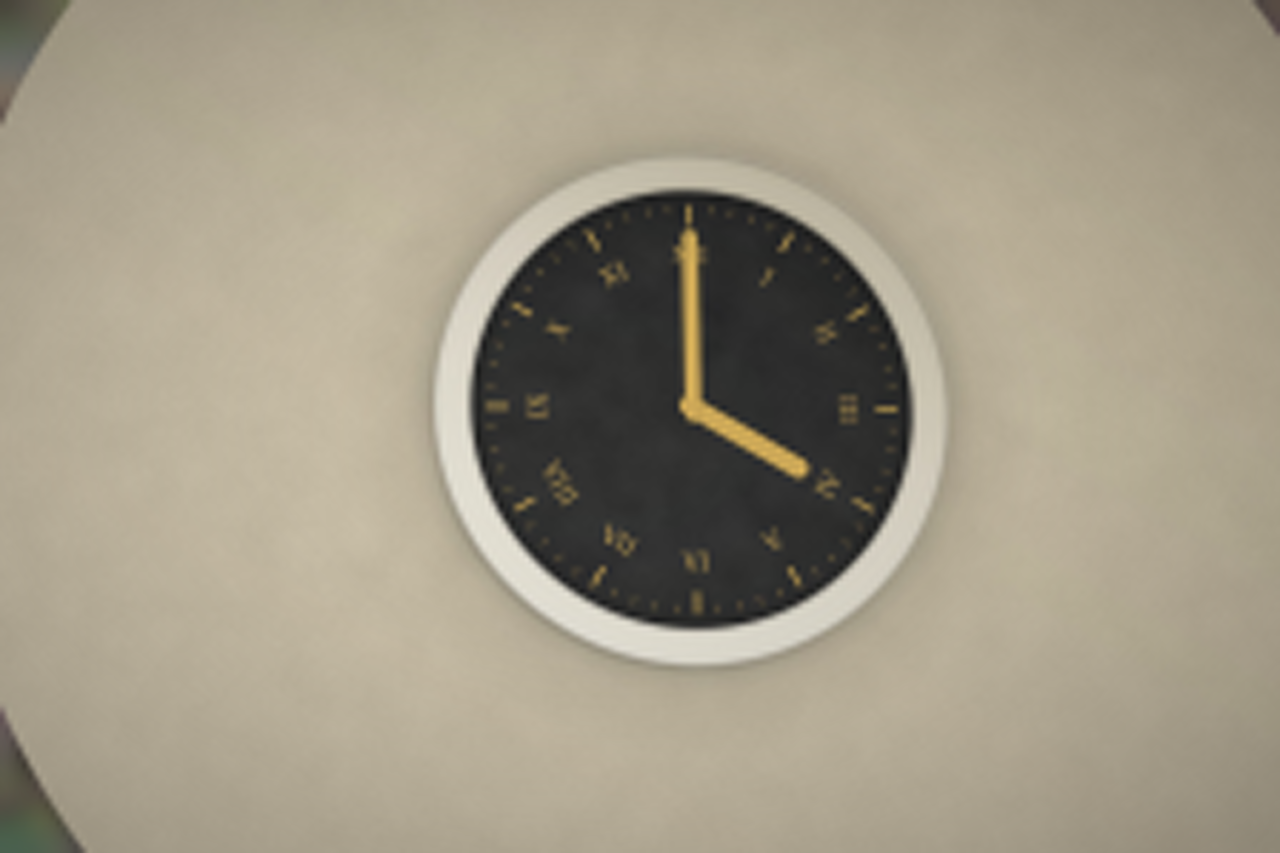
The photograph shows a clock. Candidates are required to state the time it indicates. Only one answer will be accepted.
4:00
